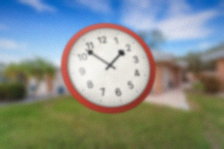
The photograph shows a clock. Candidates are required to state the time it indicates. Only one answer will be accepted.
1:53
